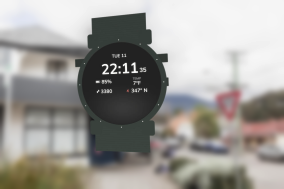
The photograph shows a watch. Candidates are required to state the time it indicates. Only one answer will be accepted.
22:11
